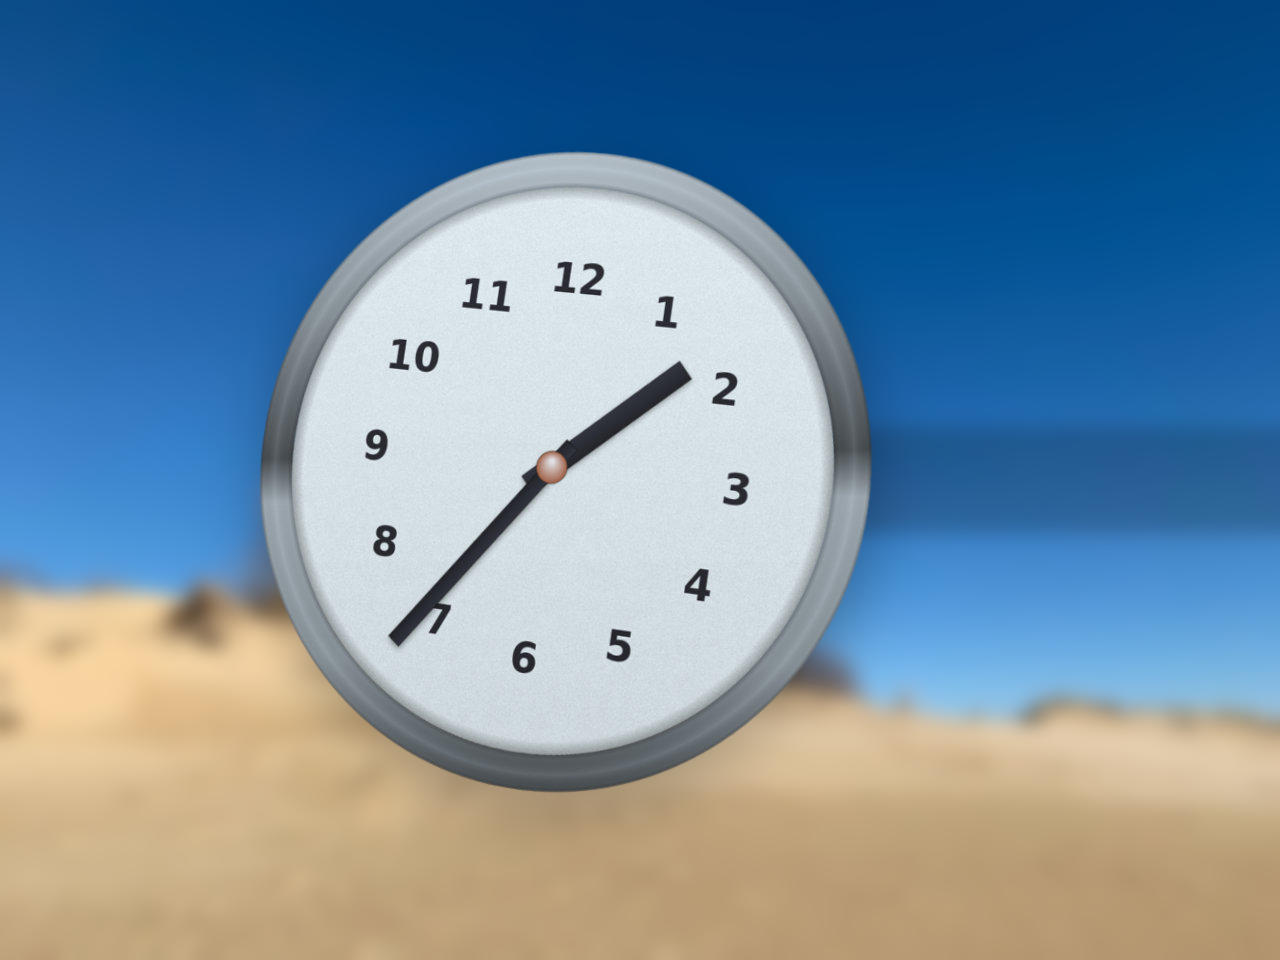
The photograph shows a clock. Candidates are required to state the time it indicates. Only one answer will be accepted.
1:36
